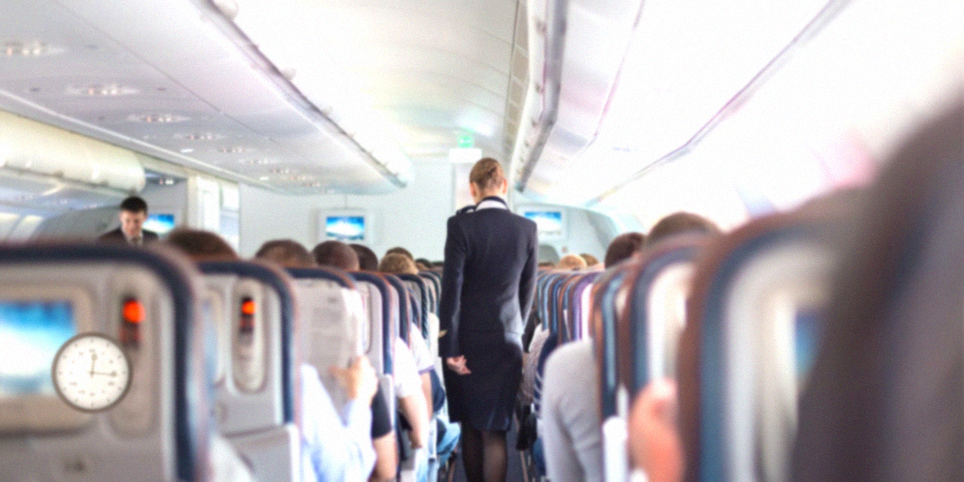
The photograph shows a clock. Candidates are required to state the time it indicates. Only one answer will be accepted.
12:16
